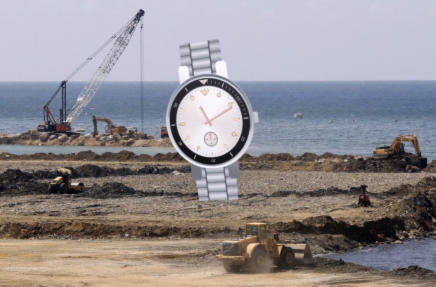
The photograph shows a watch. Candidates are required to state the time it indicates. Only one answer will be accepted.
11:11
